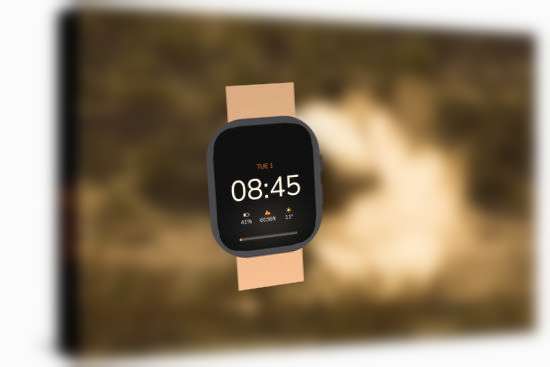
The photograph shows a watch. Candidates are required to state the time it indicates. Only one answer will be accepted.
8:45
